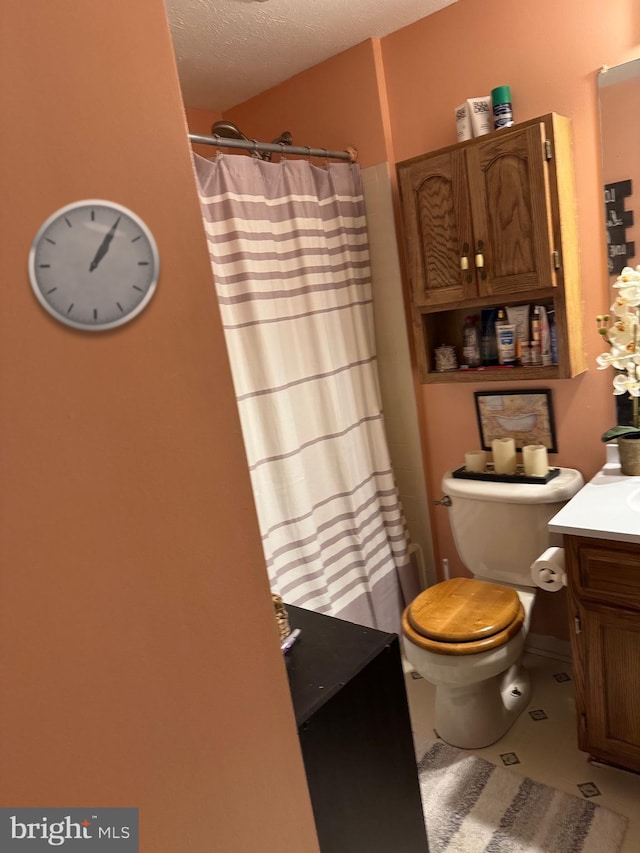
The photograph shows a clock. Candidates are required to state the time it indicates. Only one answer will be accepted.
1:05
